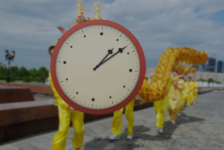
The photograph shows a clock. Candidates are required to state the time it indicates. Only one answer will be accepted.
1:08
